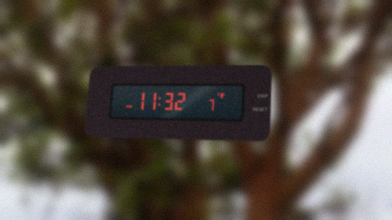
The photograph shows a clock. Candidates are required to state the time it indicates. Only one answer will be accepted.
11:32
